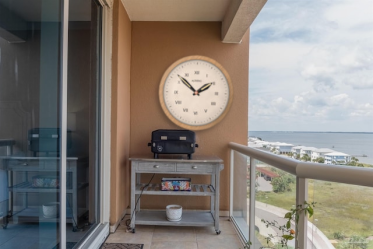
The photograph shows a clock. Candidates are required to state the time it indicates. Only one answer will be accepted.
1:52
